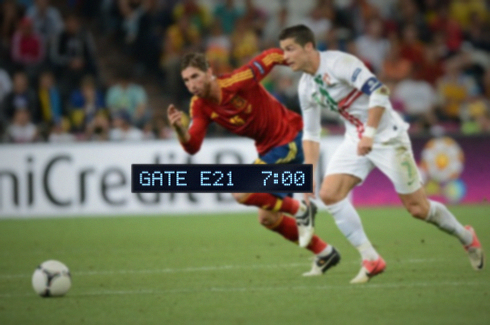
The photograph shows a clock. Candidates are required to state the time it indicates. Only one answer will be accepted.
7:00
